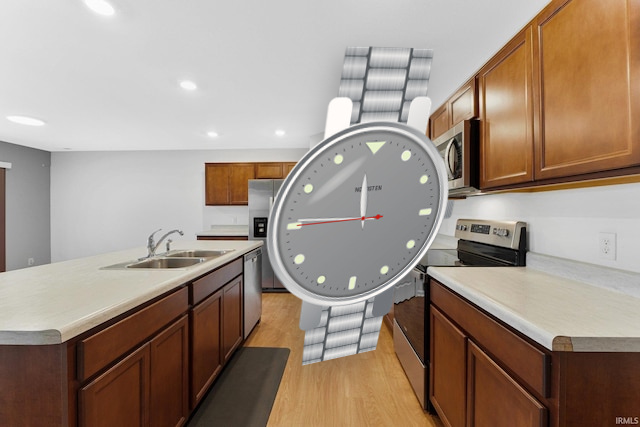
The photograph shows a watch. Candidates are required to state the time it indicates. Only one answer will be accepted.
11:45:45
